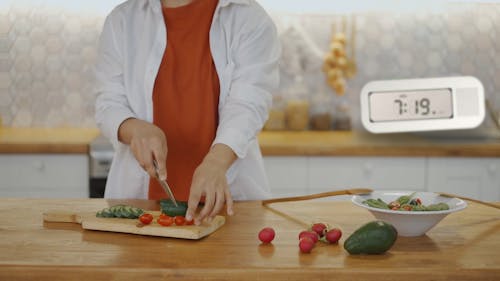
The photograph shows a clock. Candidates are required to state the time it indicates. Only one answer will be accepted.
7:19
